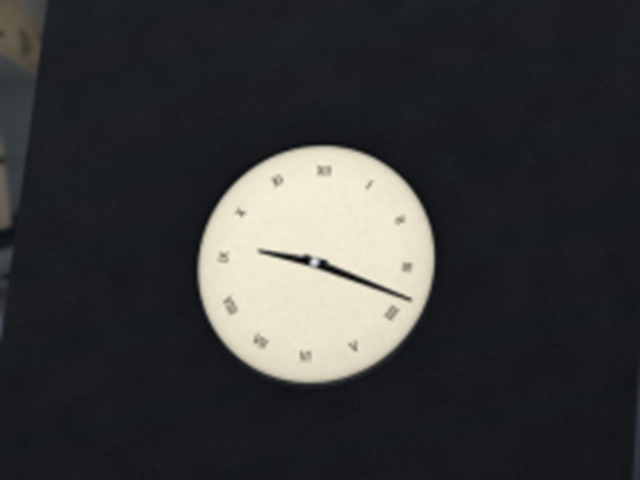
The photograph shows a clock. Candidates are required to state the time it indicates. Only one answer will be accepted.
9:18
